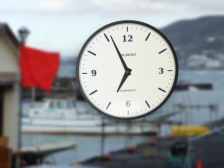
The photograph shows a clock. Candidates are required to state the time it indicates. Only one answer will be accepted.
6:56
